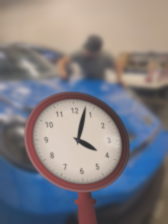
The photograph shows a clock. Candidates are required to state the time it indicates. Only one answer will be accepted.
4:03
